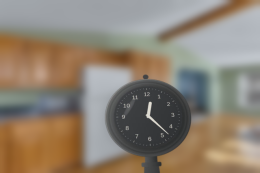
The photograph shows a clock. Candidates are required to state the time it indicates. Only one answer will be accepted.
12:23
